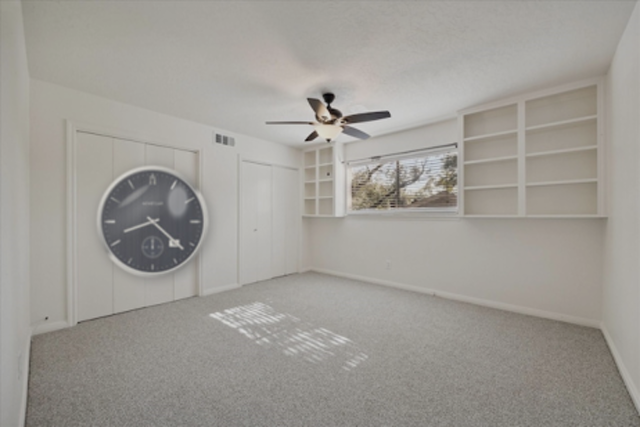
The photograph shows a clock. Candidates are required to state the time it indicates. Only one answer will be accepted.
8:22
